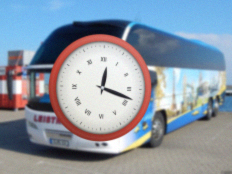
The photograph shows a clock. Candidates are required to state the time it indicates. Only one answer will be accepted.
12:18
